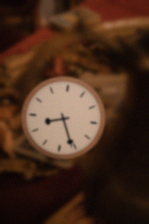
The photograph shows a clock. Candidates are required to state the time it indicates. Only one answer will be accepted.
8:26
